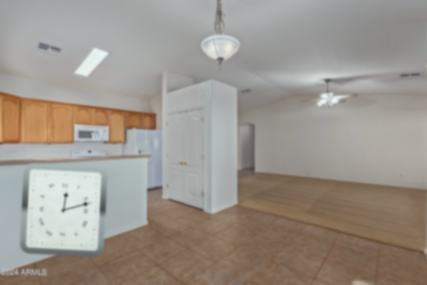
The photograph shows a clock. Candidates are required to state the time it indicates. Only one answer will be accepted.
12:12
